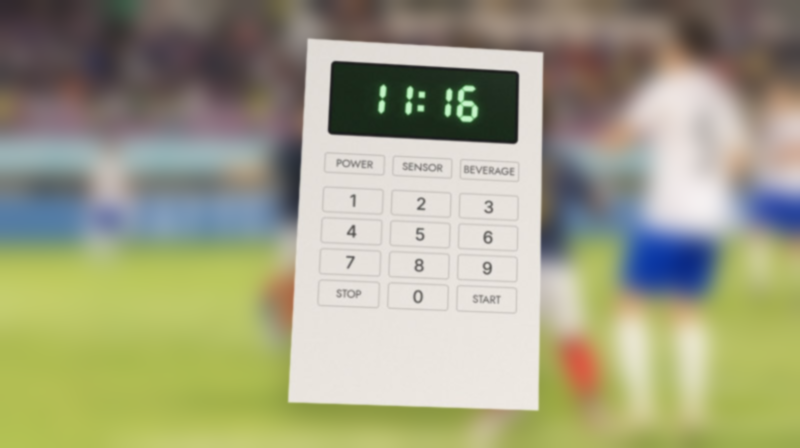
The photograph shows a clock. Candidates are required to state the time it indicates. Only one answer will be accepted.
11:16
